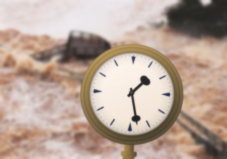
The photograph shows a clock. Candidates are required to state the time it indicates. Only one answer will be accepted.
1:28
